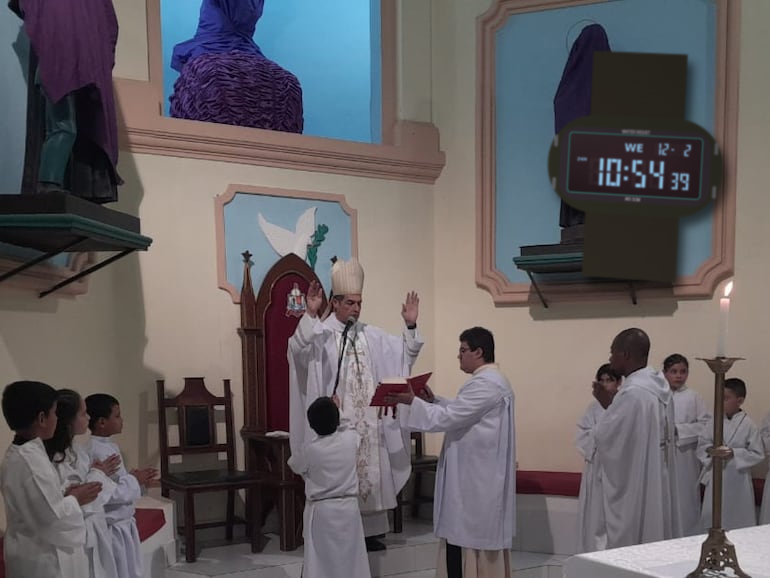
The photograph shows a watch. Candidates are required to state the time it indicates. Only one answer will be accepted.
10:54:39
